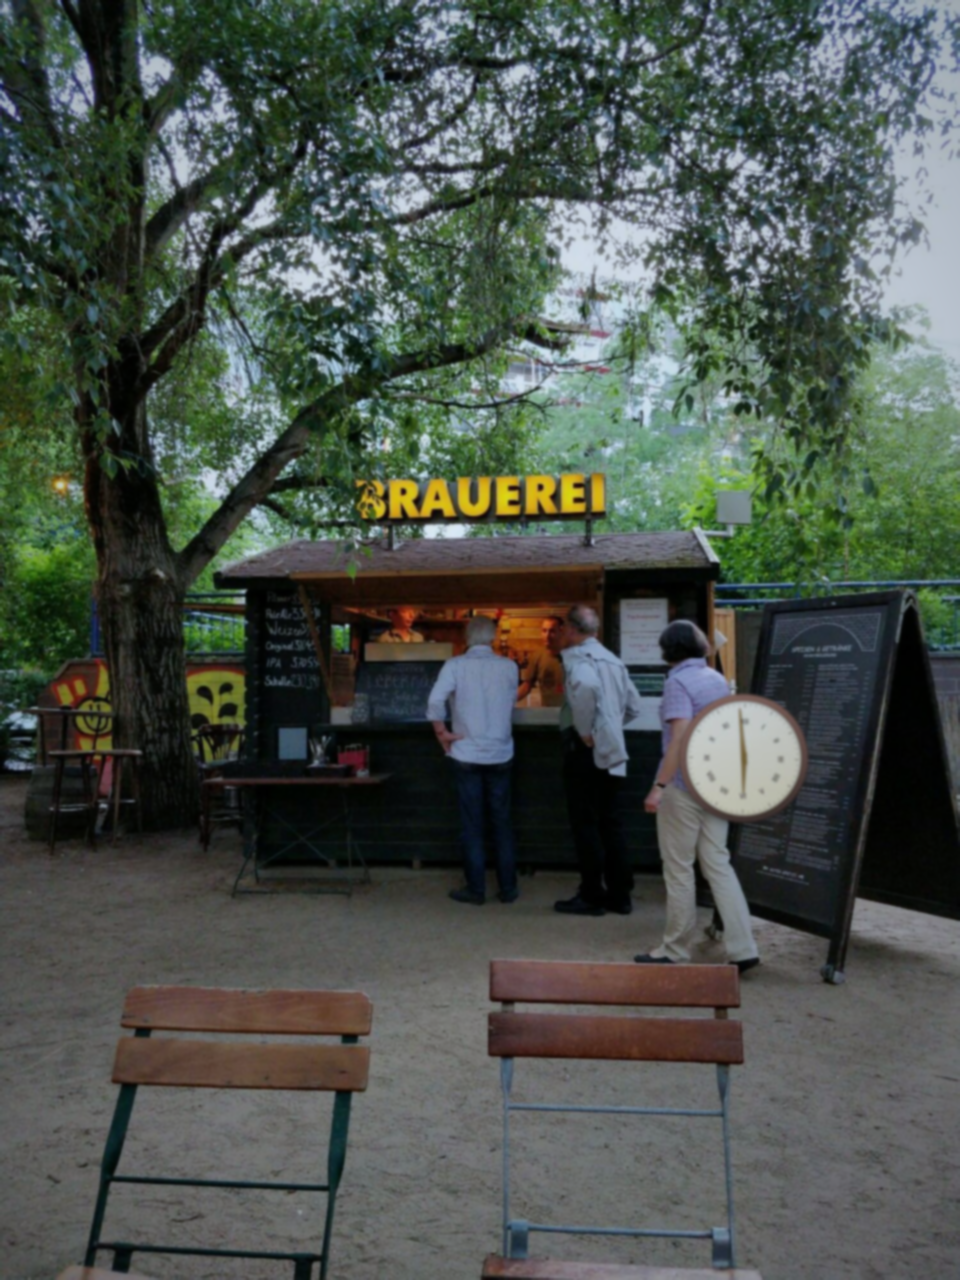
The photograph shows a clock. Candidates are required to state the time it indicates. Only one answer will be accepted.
5:59
